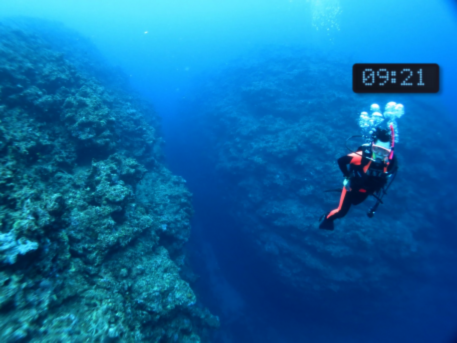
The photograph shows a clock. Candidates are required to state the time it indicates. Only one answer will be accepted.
9:21
